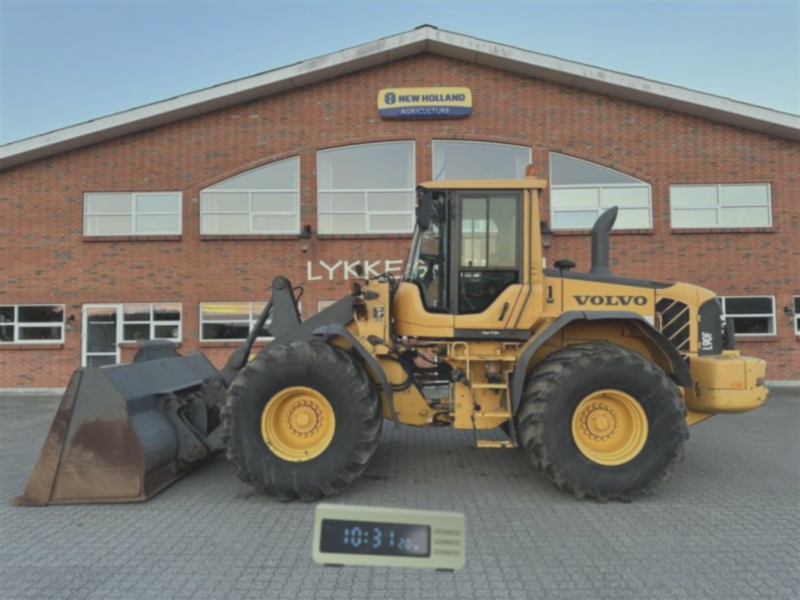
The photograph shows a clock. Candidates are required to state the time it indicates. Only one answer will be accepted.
10:31
